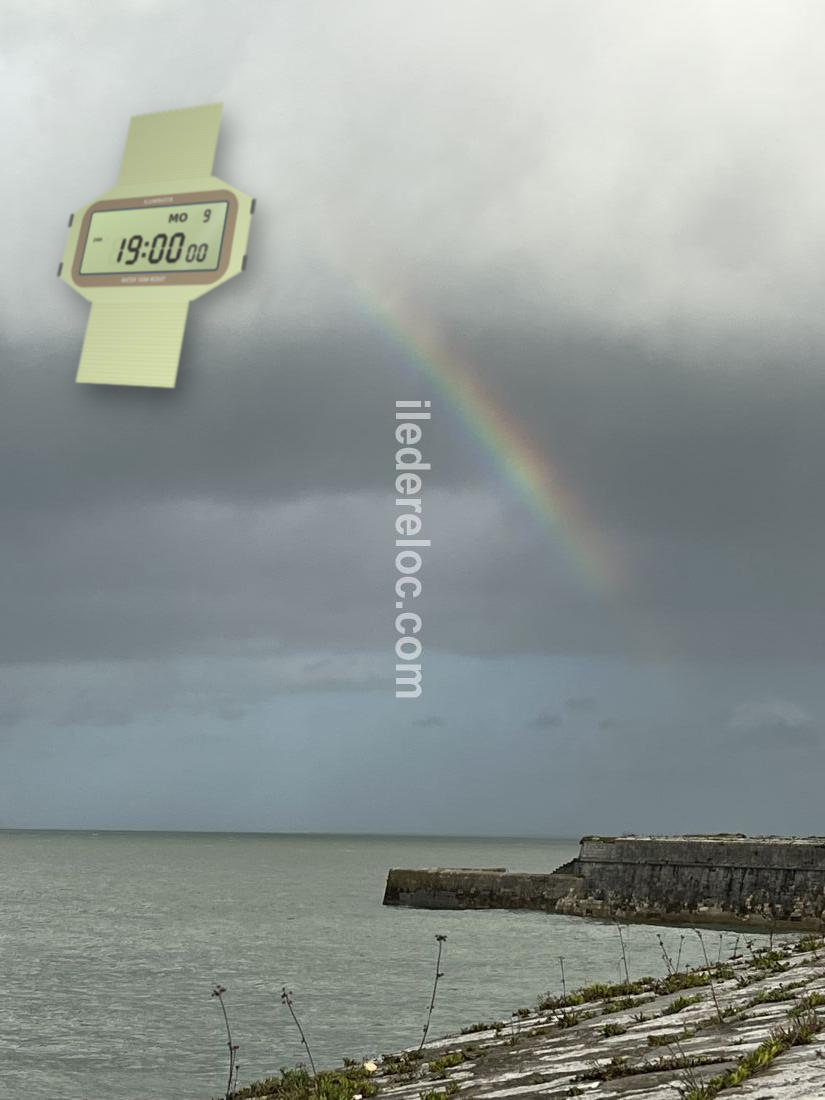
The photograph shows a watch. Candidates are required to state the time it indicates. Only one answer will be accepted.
19:00:00
